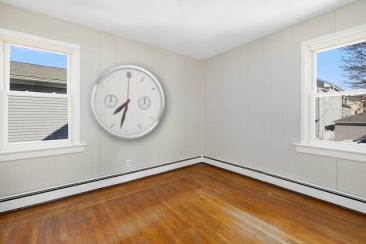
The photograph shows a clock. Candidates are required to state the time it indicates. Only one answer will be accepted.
7:32
